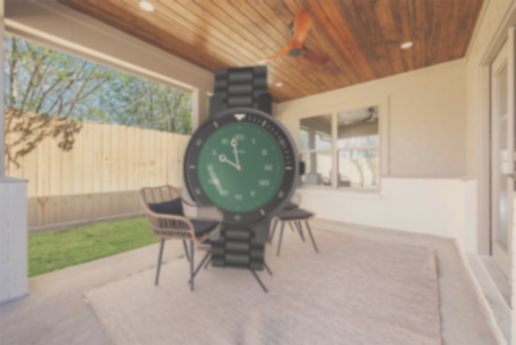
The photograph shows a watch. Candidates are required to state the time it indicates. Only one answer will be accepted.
9:58
